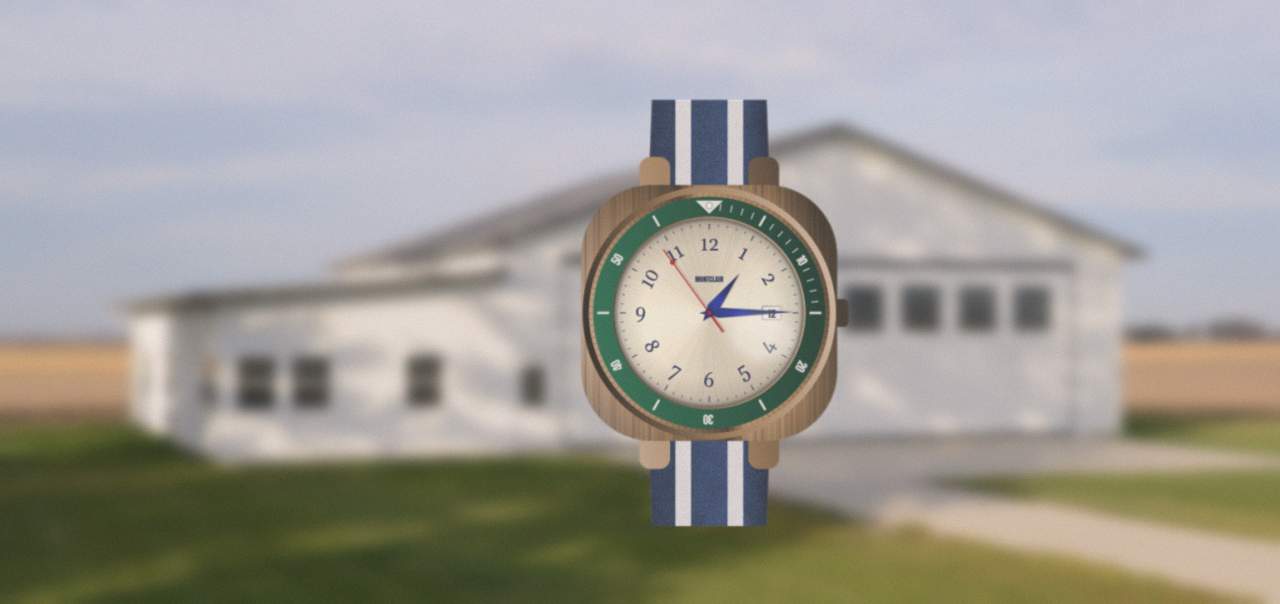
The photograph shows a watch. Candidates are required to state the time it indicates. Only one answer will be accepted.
1:14:54
